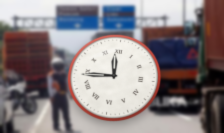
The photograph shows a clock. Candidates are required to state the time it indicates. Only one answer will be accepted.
11:44
